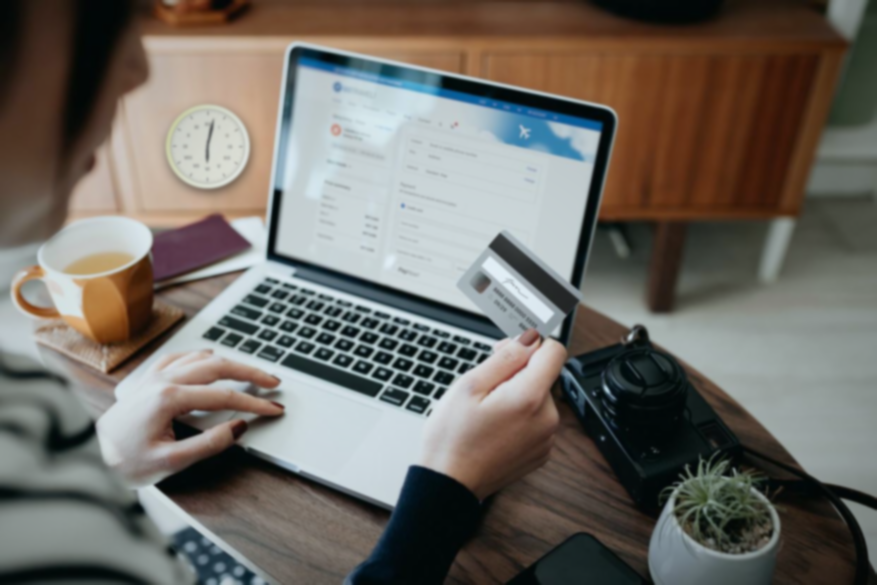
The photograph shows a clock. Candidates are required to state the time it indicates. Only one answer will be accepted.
6:02
